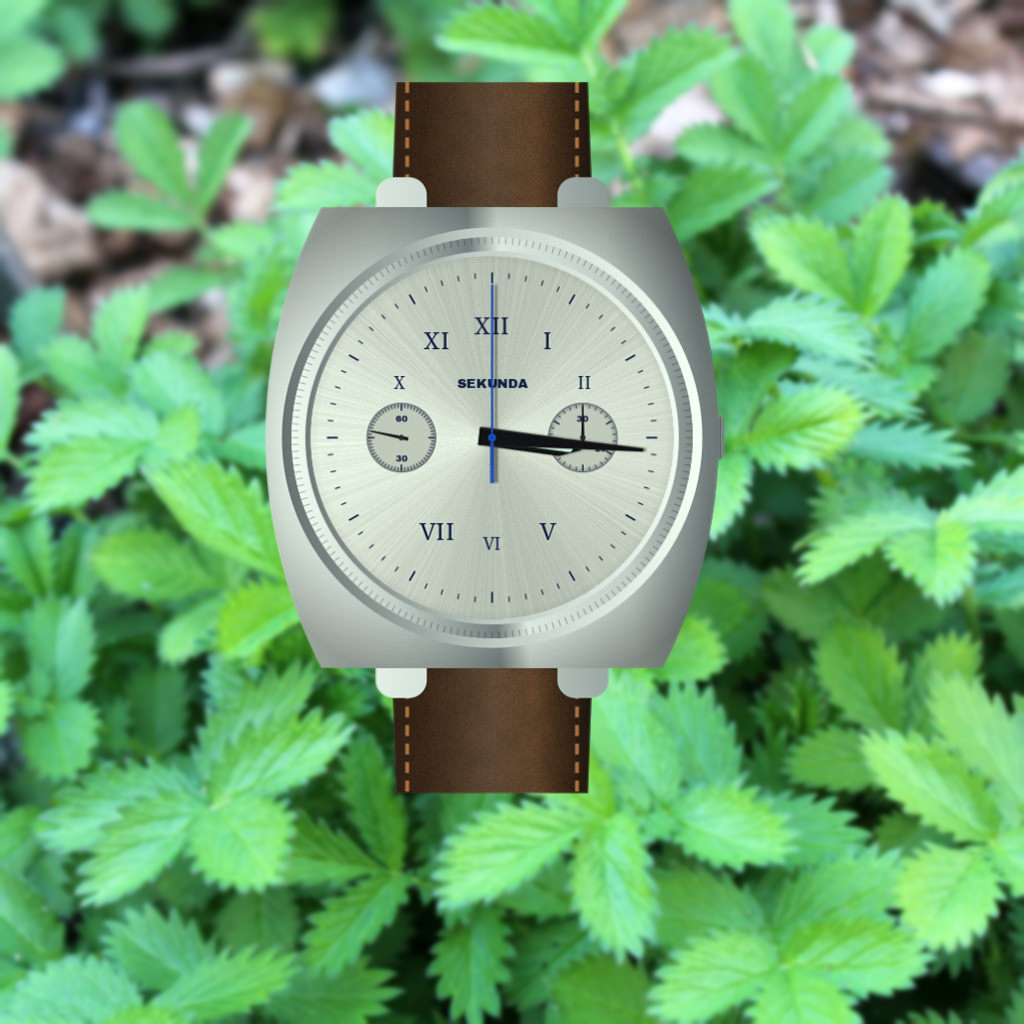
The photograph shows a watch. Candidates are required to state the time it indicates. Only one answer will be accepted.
3:15:47
